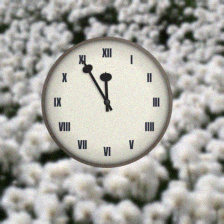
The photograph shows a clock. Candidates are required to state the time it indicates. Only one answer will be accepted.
11:55
